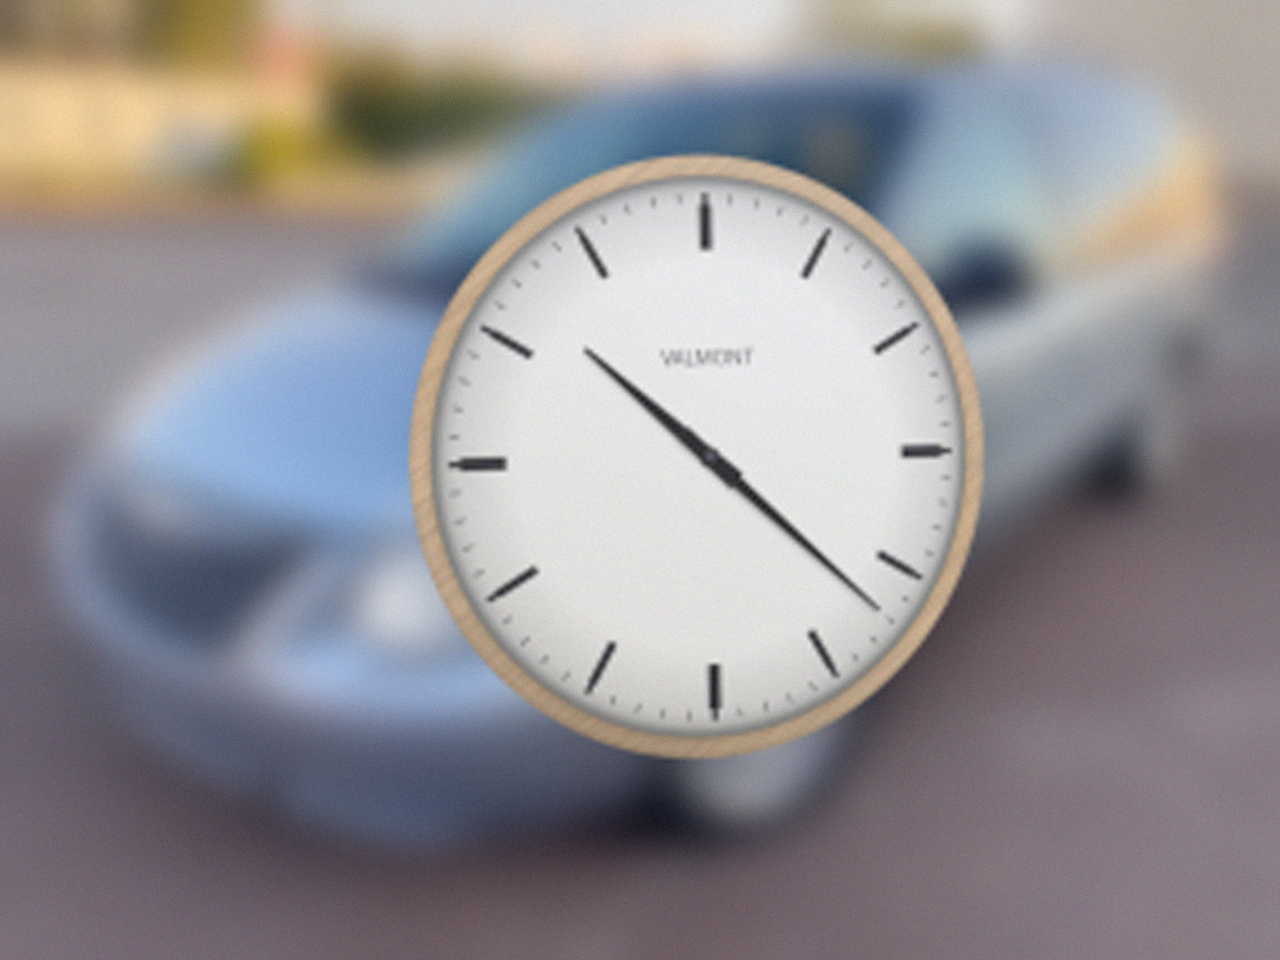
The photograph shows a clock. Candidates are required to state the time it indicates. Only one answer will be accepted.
10:22
